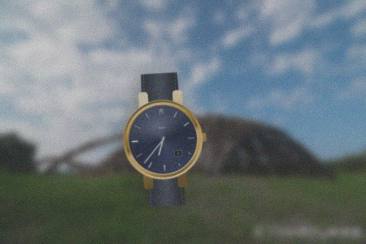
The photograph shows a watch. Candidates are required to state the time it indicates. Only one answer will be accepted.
6:37
